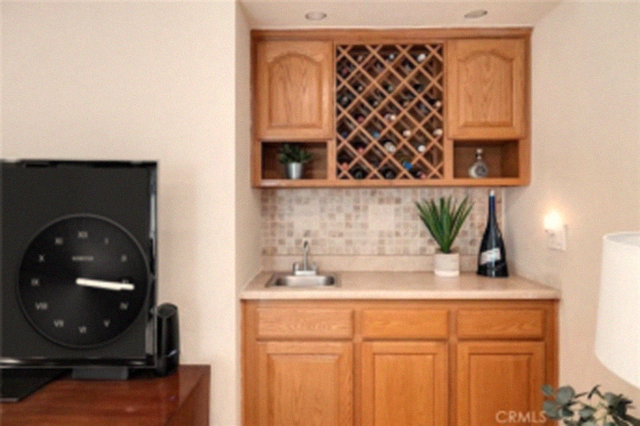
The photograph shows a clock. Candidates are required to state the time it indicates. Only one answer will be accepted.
3:16
